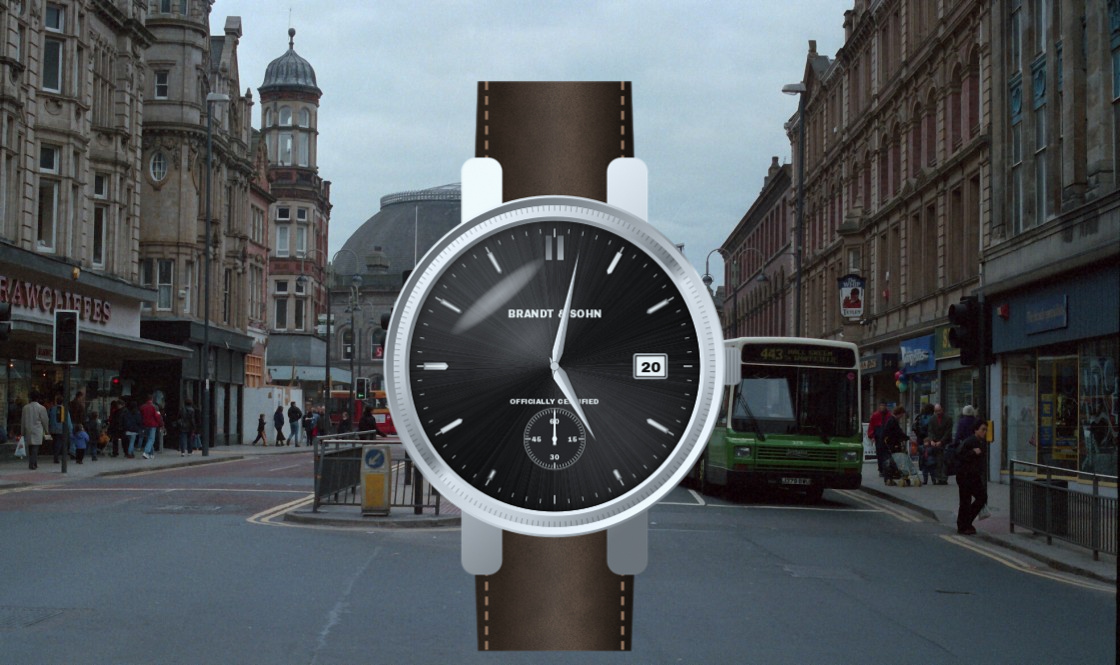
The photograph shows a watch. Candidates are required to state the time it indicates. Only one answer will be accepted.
5:02
